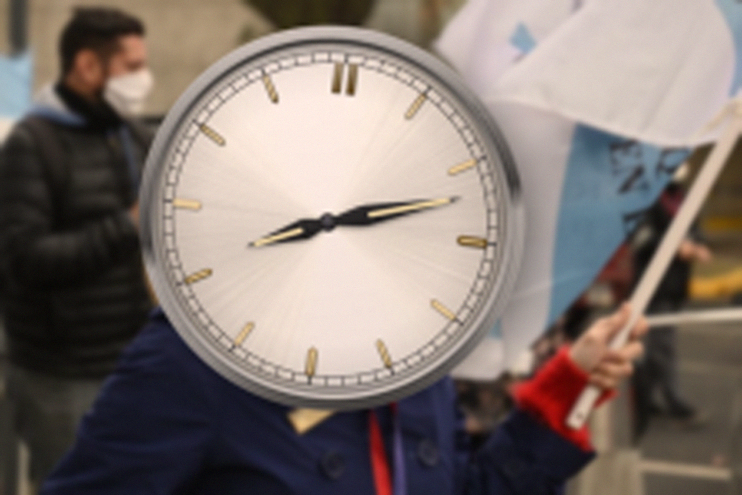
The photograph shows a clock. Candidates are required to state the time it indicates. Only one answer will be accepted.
8:12
